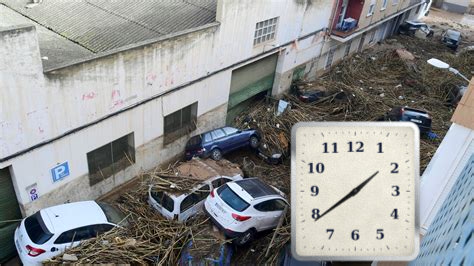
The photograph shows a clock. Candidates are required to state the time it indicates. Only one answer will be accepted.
1:39
